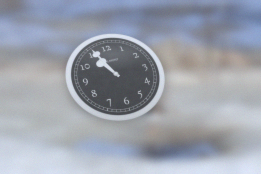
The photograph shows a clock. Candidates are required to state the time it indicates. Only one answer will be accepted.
10:56
